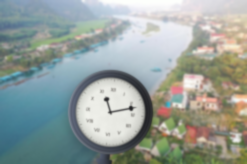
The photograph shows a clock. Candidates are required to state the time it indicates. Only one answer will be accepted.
11:12
